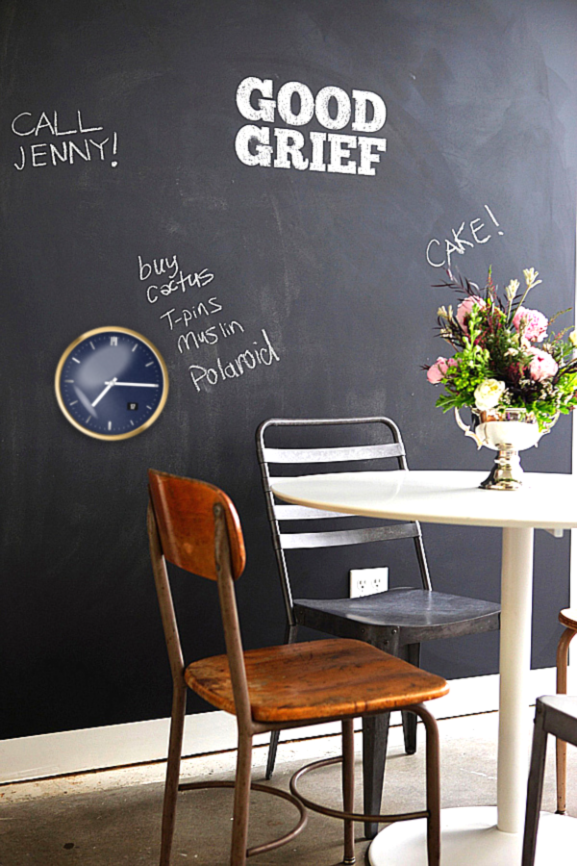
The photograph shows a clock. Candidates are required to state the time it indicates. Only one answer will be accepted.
7:15
